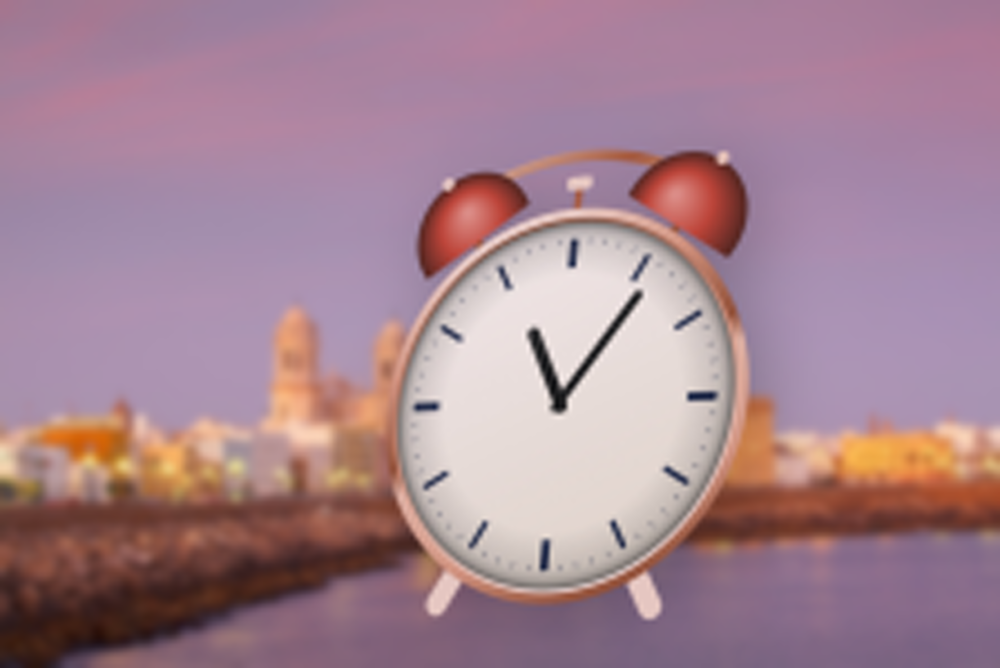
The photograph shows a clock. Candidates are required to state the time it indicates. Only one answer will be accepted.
11:06
